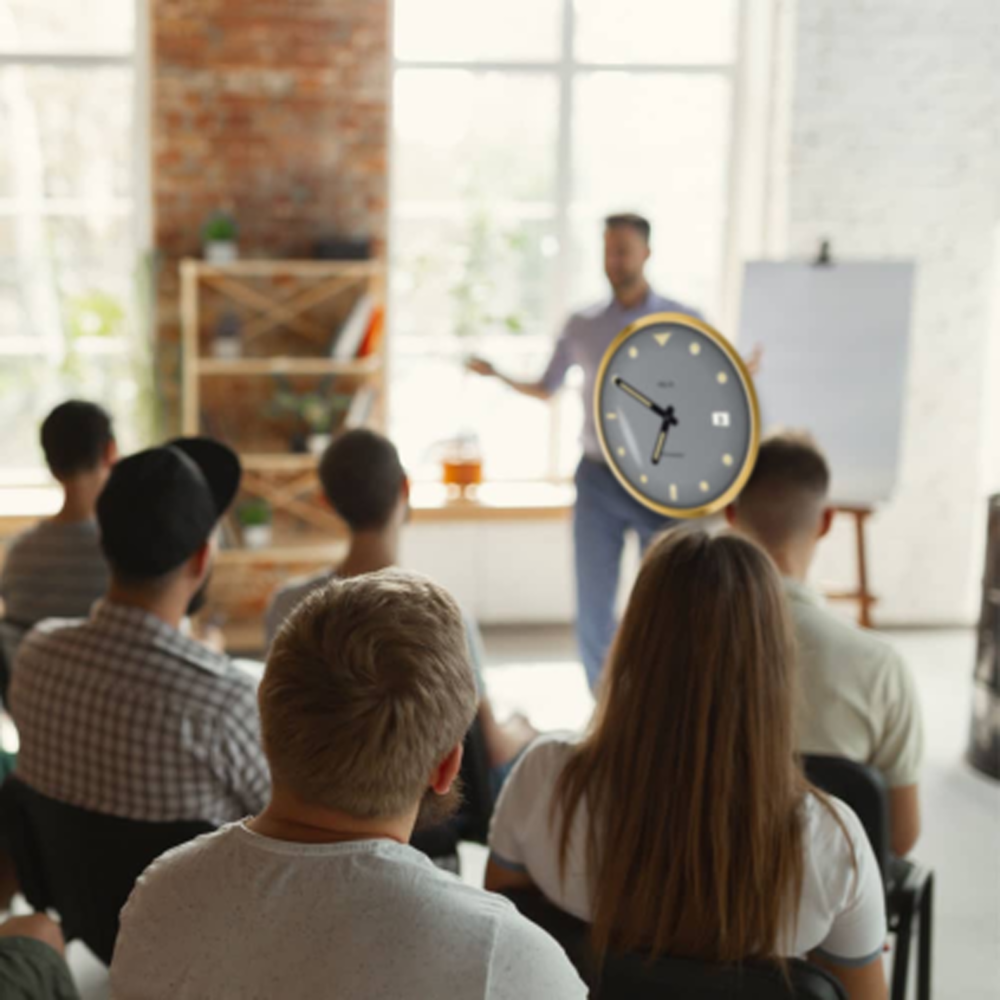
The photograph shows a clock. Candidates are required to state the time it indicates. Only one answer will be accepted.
6:50
